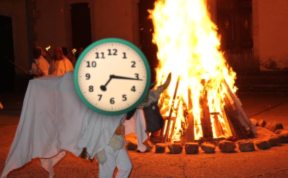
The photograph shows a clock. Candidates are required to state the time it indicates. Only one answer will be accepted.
7:16
